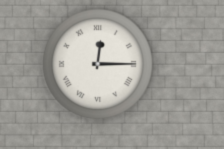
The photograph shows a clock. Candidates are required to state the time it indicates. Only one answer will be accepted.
12:15
